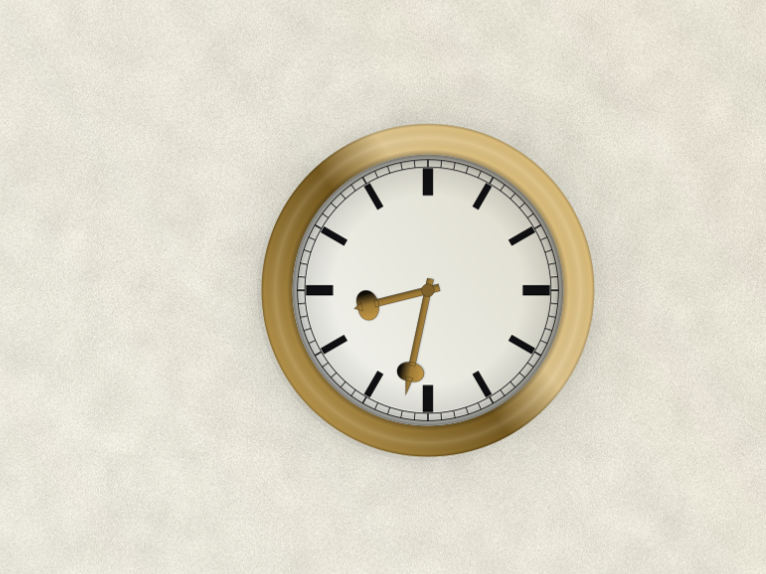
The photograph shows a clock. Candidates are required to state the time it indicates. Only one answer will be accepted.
8:32
